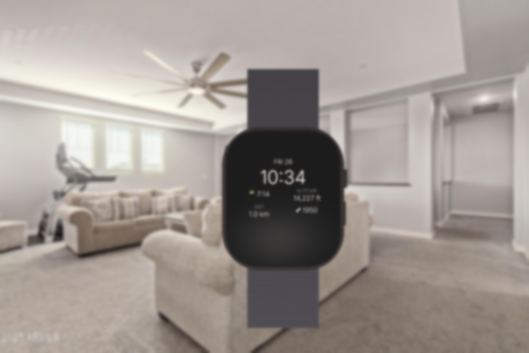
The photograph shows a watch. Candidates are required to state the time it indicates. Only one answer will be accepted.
10:34
